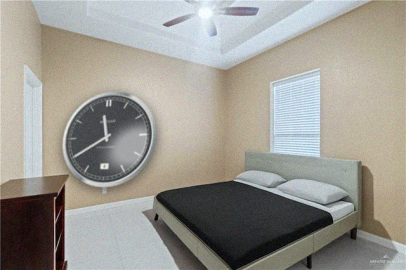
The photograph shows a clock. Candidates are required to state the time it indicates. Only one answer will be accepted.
11:40
